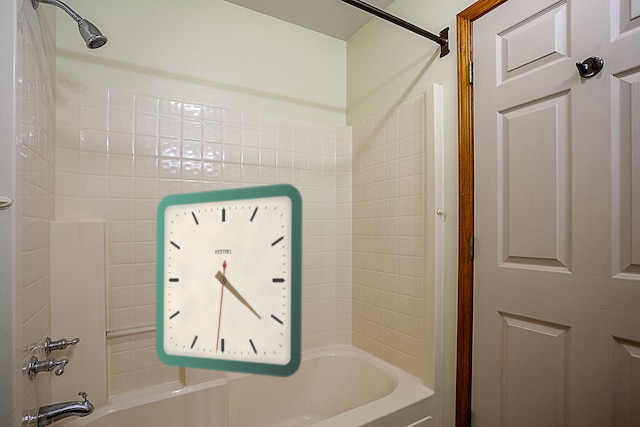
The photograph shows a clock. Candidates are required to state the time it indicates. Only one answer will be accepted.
4:21:31
